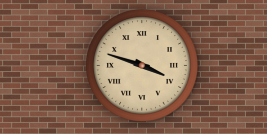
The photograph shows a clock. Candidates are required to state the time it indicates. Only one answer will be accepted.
3:48
